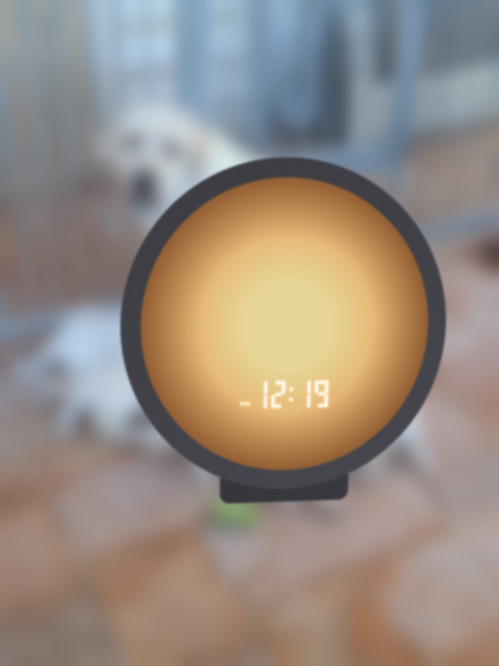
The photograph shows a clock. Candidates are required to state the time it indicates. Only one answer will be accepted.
12:19
